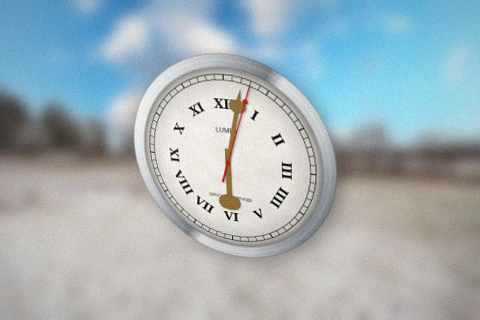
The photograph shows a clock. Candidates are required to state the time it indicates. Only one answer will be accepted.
6:02:03
